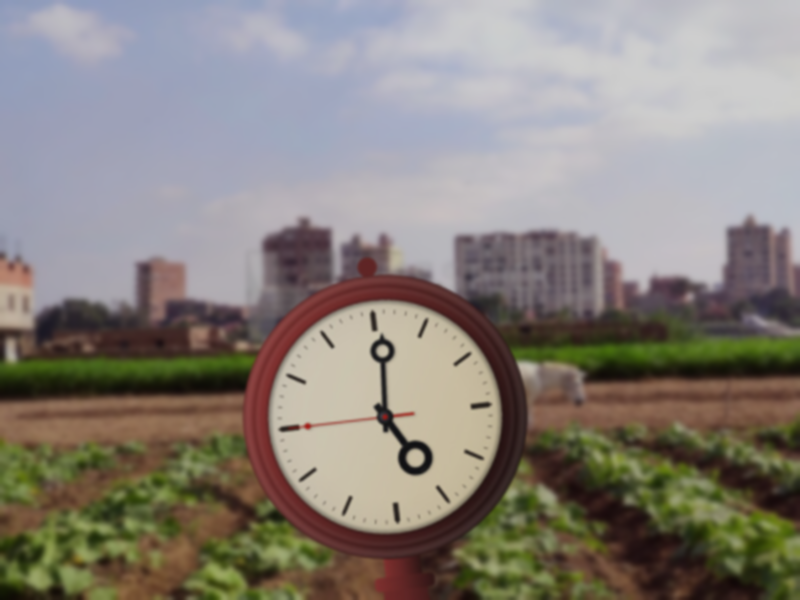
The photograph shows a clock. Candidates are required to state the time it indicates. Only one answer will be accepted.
5:00:45
